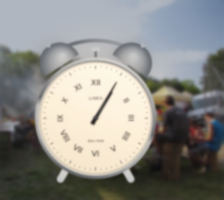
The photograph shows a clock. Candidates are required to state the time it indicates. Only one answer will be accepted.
1:05
